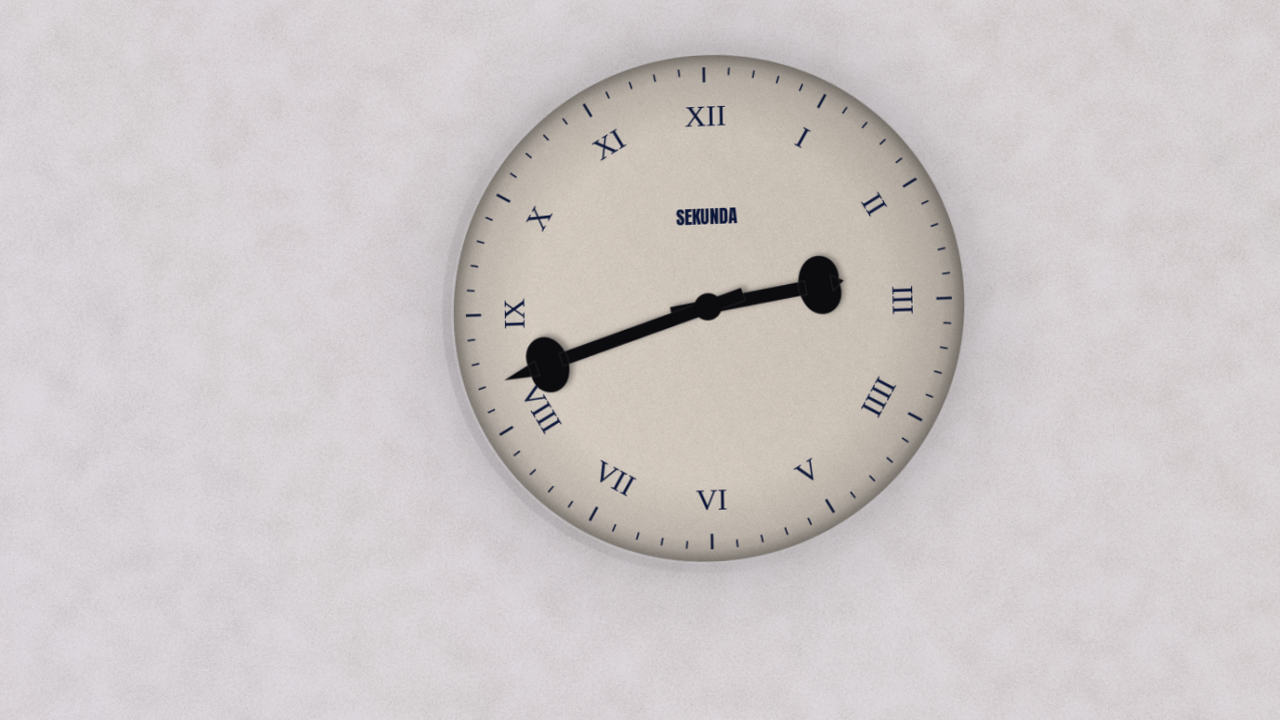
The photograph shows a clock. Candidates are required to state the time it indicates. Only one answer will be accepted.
2:42
